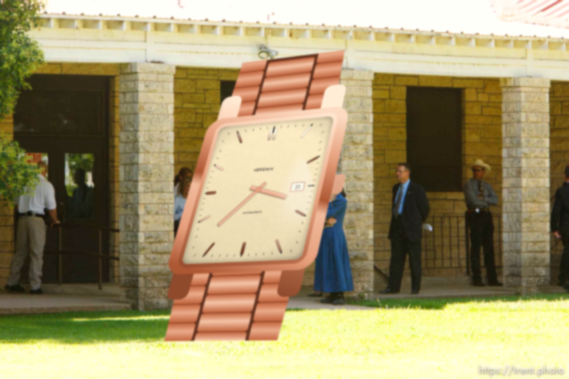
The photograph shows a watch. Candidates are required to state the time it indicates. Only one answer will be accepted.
3:37
